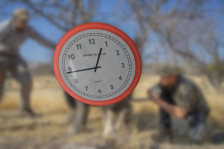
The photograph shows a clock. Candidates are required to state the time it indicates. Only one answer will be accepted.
12:44
